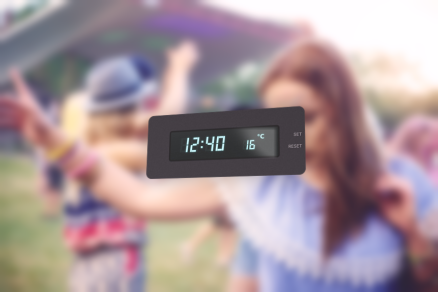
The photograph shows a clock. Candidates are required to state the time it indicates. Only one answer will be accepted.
12:40
